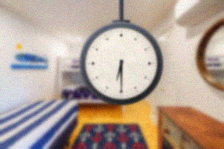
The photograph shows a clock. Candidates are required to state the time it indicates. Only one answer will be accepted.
6:30
